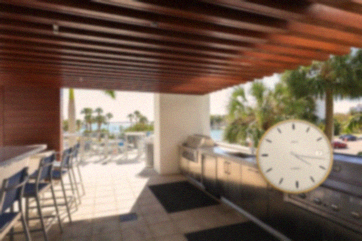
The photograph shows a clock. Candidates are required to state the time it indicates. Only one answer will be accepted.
4:17
